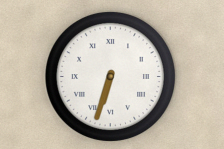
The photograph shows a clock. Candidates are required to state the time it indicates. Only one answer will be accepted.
6:33
